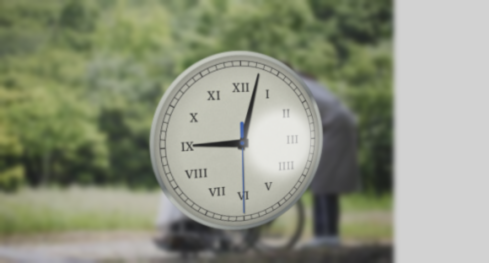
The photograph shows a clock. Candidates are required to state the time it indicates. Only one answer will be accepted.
9:02:30
